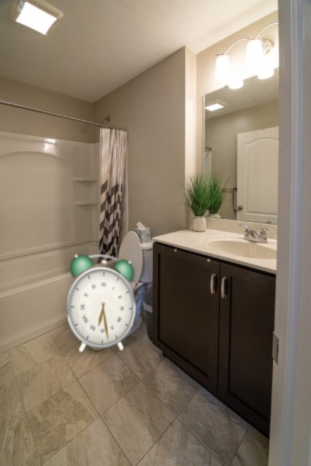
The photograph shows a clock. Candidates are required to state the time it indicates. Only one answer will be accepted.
6:28
